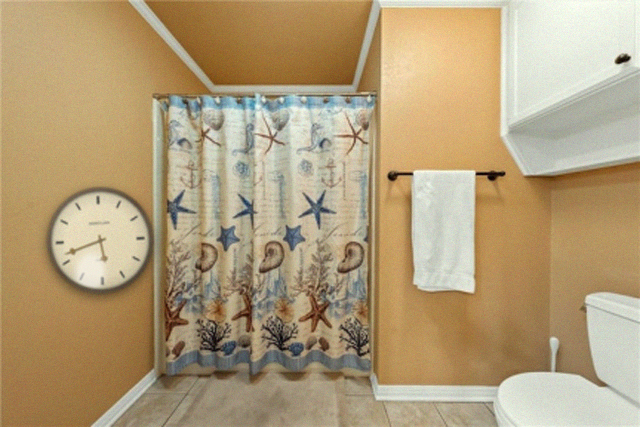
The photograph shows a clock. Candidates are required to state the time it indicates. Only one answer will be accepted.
5:42
